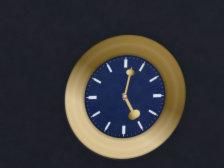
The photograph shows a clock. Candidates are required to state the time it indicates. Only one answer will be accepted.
5:02
